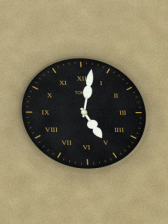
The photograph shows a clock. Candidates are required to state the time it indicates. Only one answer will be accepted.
5:02
